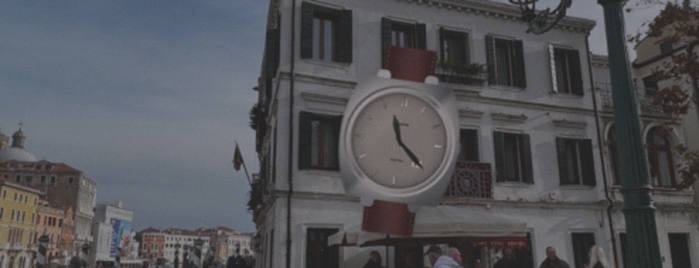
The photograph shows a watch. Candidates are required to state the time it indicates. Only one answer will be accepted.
11:22
